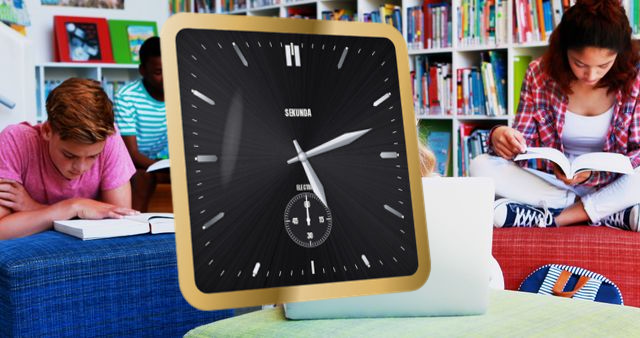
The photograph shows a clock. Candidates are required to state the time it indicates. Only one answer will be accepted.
5:12
